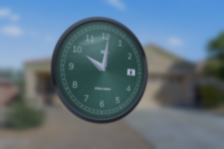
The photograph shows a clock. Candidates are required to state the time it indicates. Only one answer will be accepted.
10:01
